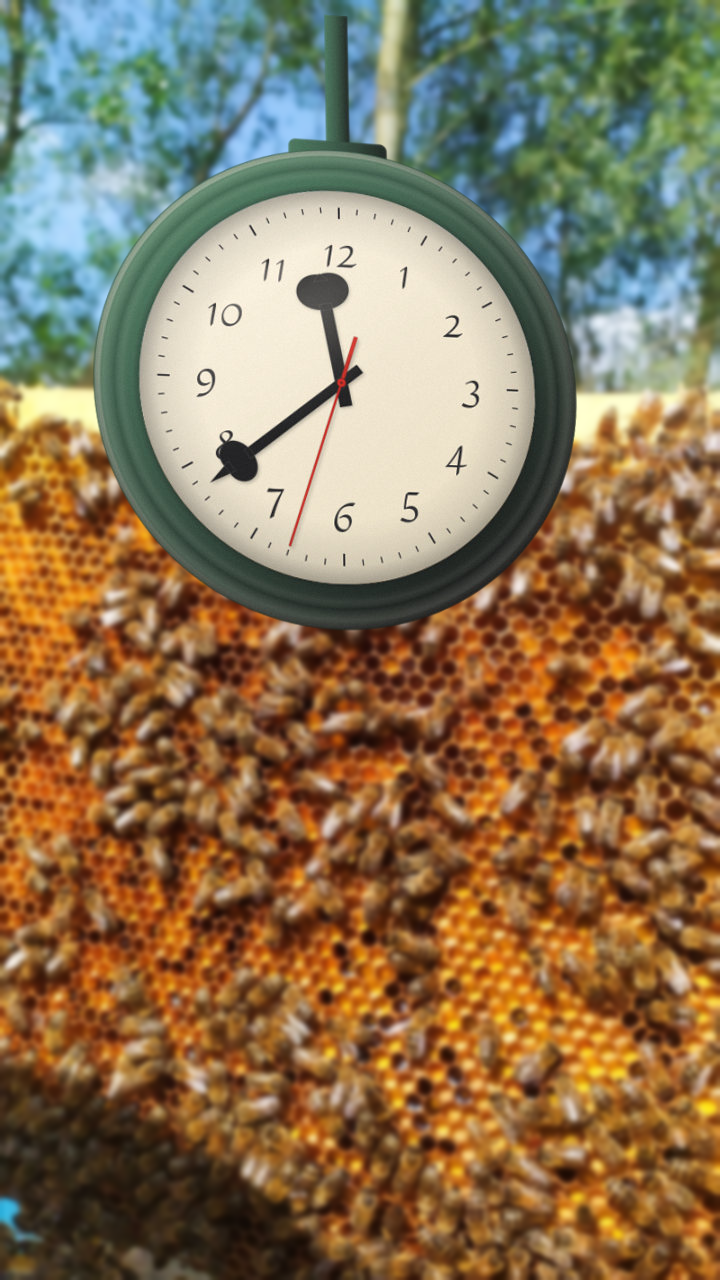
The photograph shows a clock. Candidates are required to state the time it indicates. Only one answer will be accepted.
11:38:33
